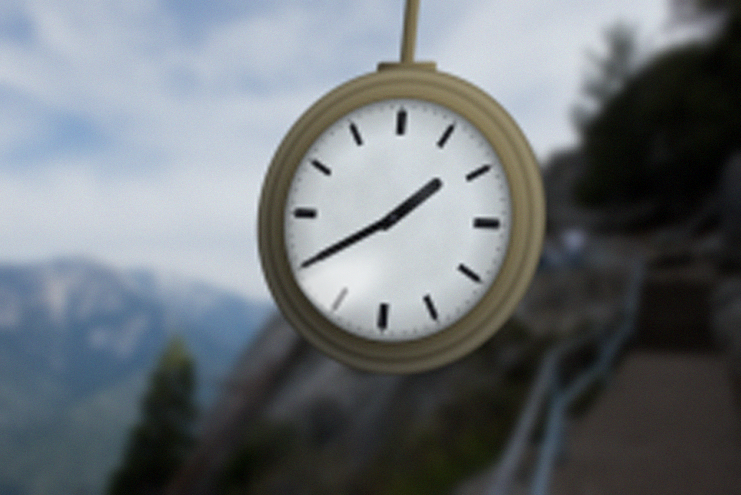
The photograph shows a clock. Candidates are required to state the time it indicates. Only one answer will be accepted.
1:40
